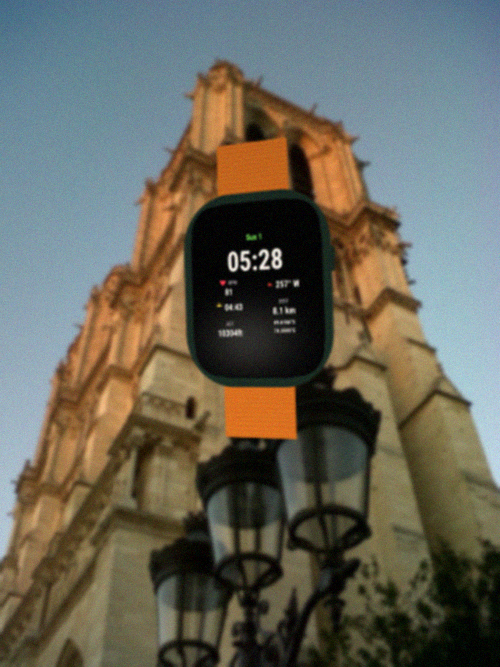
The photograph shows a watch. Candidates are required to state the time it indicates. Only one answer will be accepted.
5:28
